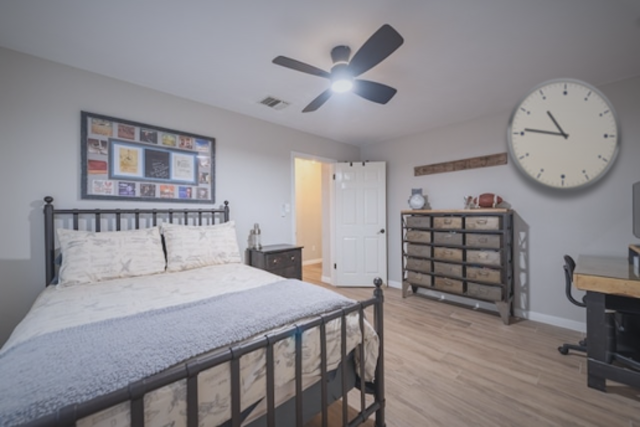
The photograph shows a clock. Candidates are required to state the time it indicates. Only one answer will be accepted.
10:46
